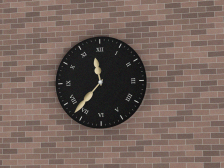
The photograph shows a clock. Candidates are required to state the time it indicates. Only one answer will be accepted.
11:37
